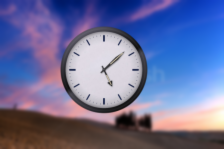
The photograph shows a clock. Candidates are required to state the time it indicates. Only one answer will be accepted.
5:08
